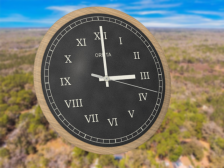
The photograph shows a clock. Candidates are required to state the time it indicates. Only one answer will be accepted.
3:00:18
